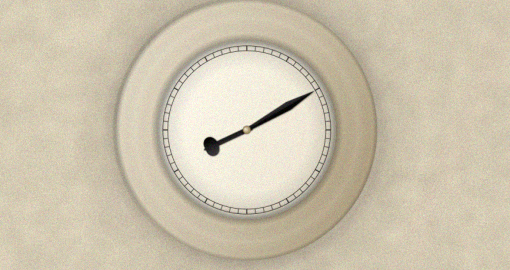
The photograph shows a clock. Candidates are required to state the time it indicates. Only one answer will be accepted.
8:10
